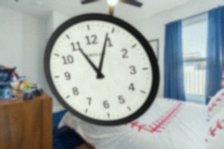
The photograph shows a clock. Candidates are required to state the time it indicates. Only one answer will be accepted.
11:04
